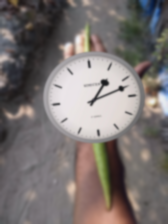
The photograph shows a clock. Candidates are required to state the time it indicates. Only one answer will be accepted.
1:12
